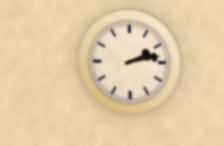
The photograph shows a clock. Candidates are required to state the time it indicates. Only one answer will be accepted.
2:13
